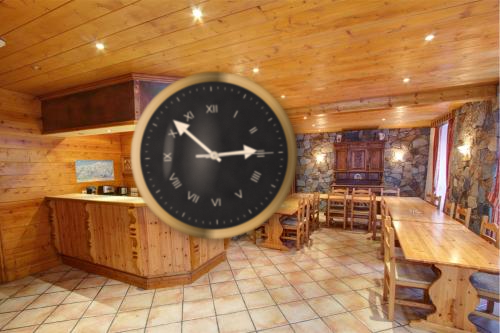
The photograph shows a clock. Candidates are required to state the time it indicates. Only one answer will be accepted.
2:52:15
